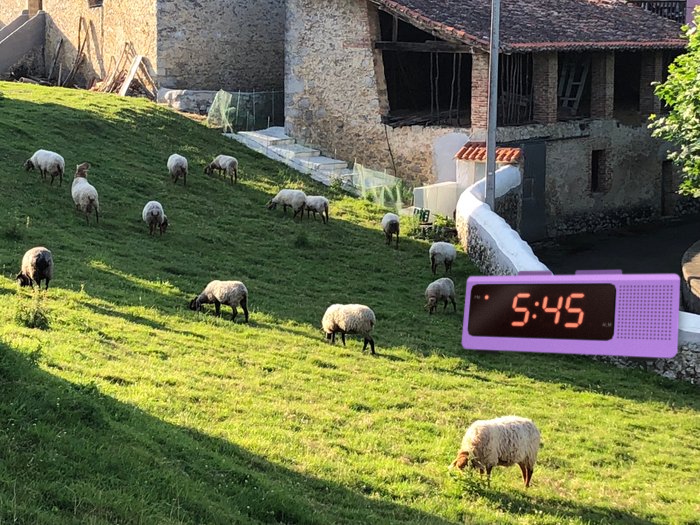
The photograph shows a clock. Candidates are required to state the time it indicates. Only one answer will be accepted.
5:45
